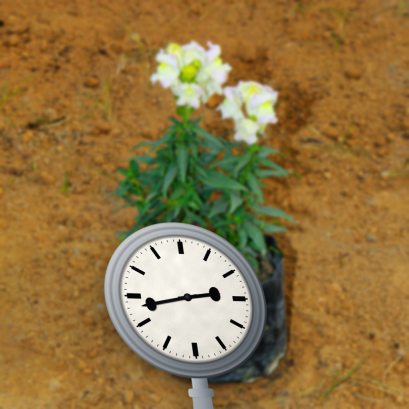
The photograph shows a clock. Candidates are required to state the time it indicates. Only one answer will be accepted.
2:43
